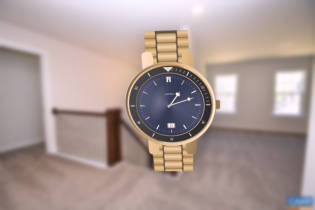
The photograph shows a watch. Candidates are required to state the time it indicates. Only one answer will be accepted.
1:12
